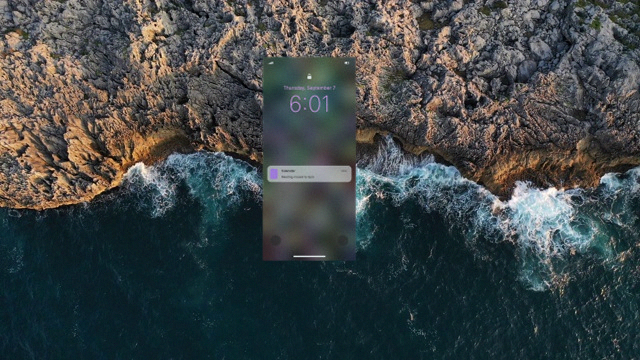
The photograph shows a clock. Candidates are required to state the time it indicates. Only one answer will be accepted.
6:01
